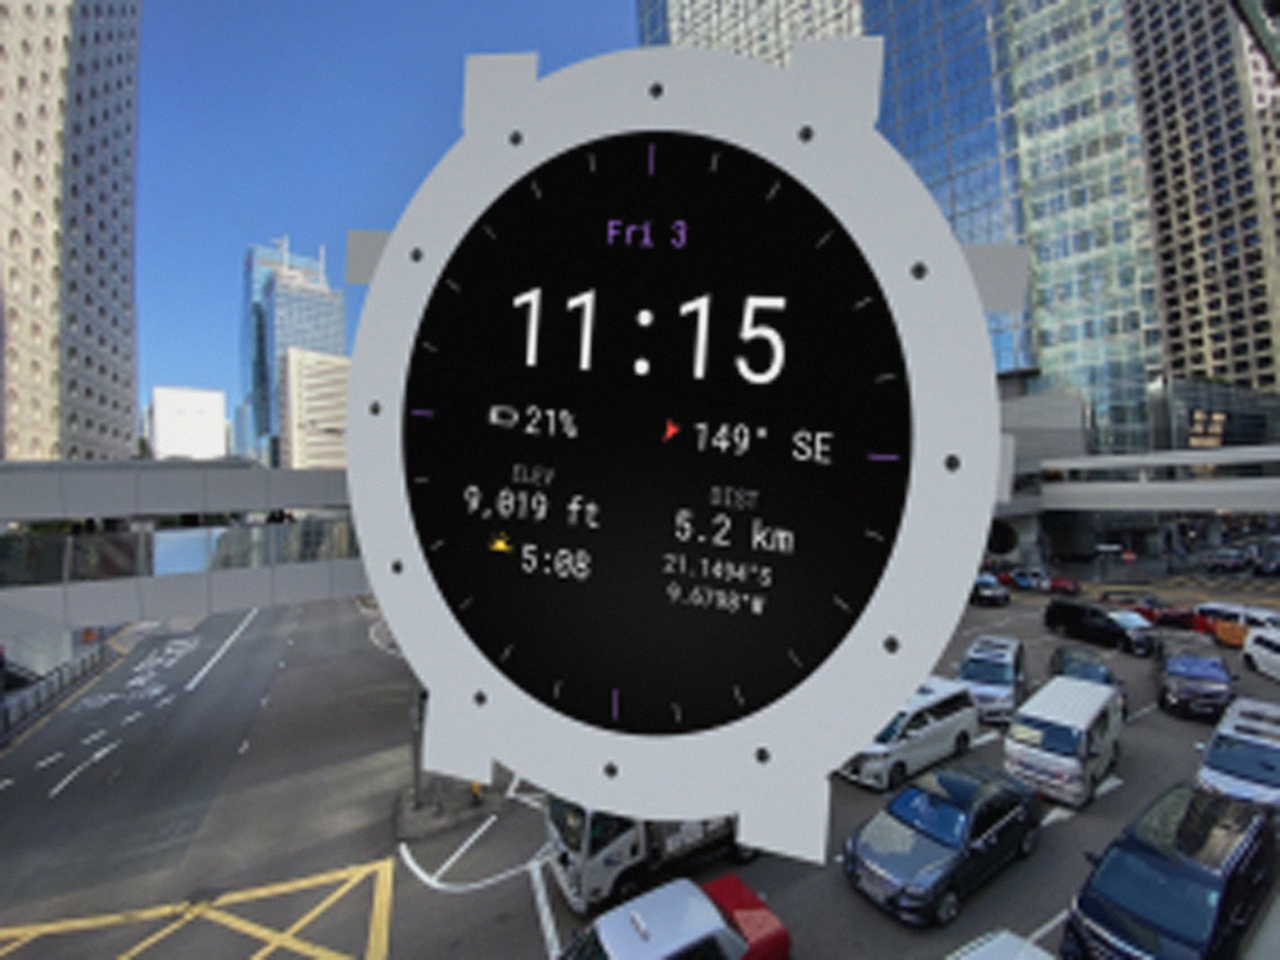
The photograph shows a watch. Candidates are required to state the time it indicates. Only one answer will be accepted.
11:15
